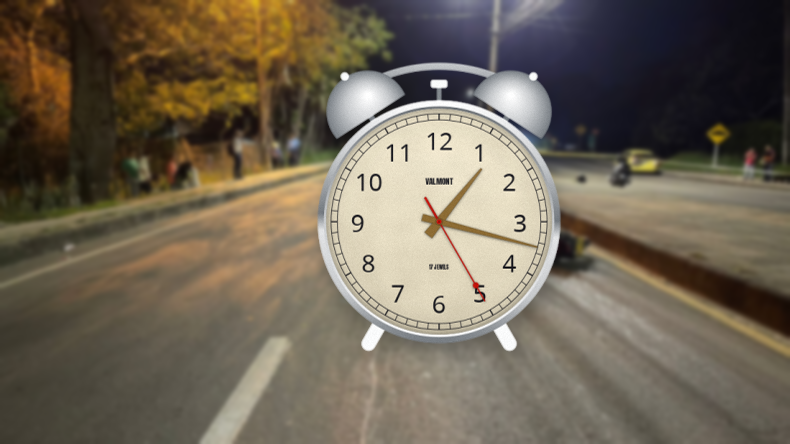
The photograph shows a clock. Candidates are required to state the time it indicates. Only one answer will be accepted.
1:17:25
